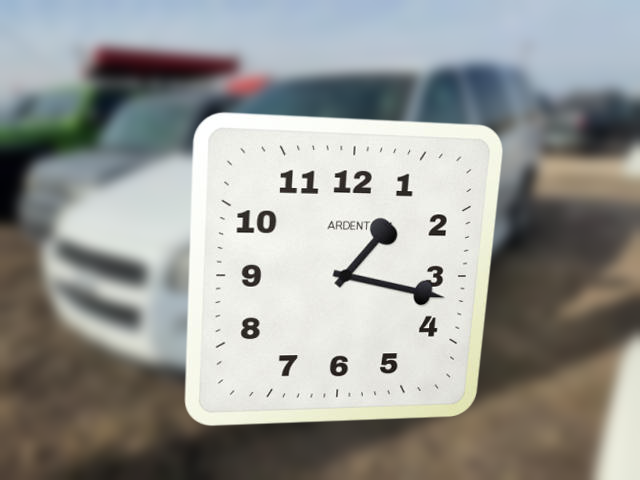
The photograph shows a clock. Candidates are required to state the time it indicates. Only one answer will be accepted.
1:17
